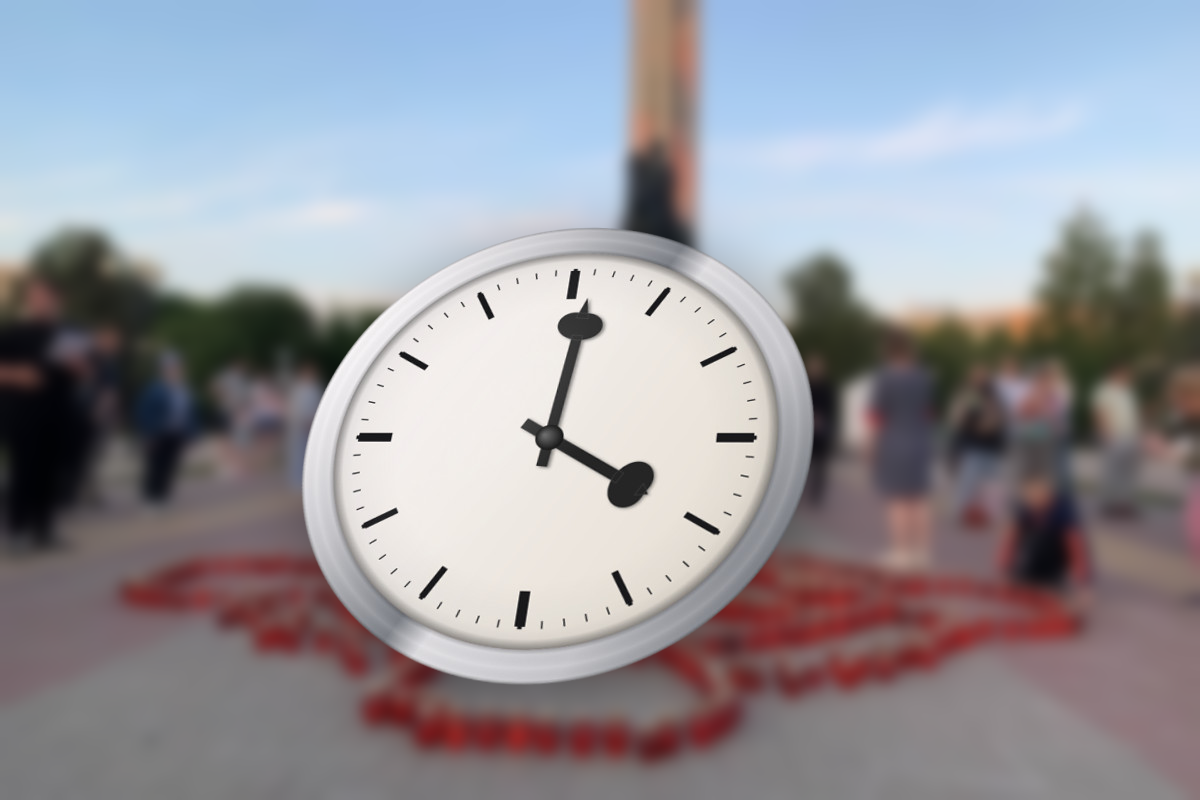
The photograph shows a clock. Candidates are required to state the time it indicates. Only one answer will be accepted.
4:01
